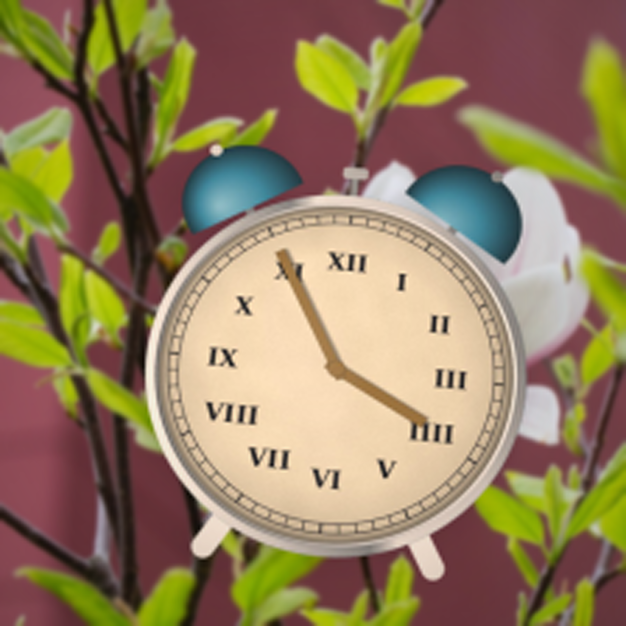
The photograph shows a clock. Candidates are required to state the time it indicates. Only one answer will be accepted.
3:55
